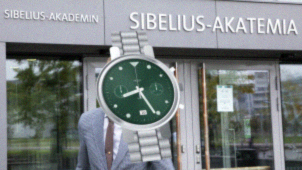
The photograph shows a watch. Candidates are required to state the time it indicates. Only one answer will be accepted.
8:26
